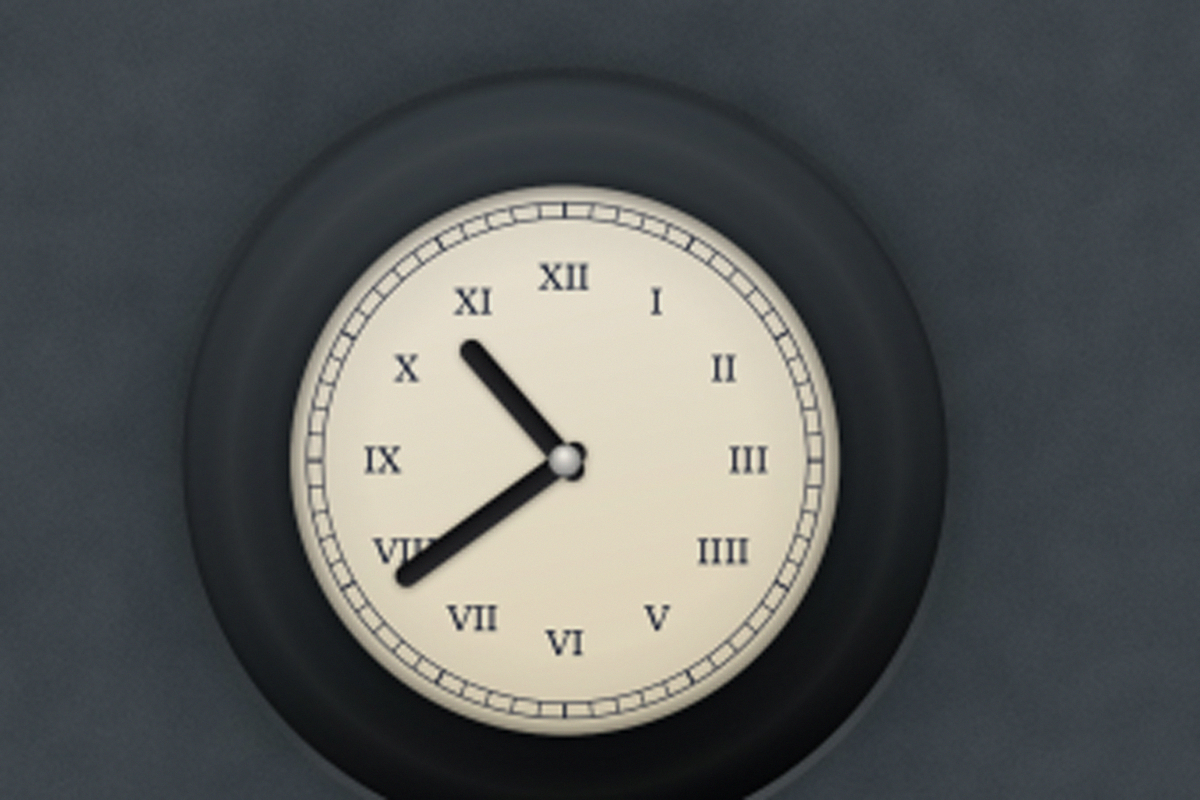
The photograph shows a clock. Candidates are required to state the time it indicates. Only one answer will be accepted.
10:39
